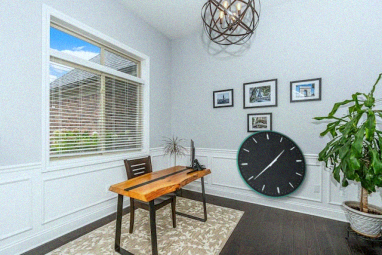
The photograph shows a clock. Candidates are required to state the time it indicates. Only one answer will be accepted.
1:39
